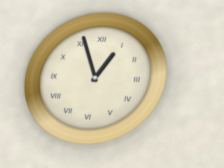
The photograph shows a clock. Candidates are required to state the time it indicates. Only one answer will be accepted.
12:56
